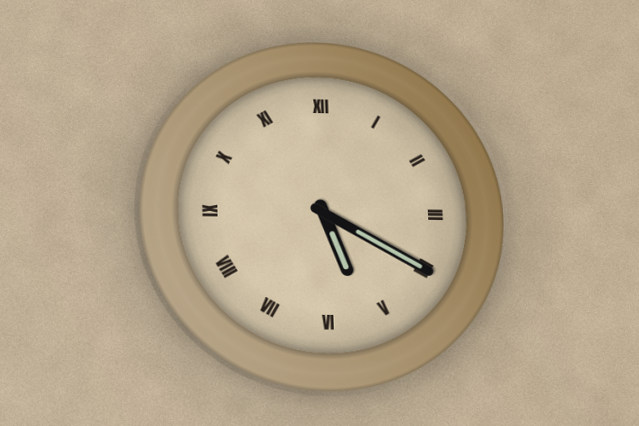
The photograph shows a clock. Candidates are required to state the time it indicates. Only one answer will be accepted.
5:20
